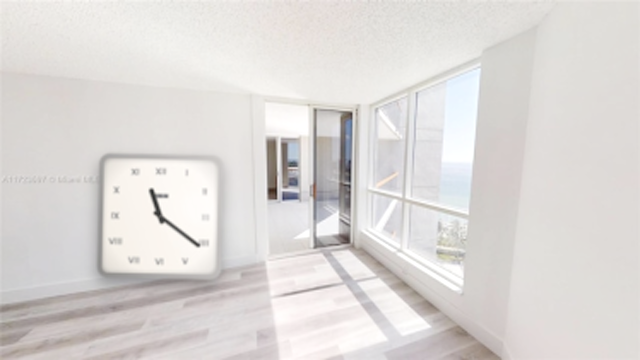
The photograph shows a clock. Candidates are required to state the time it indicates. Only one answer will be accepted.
11:21
